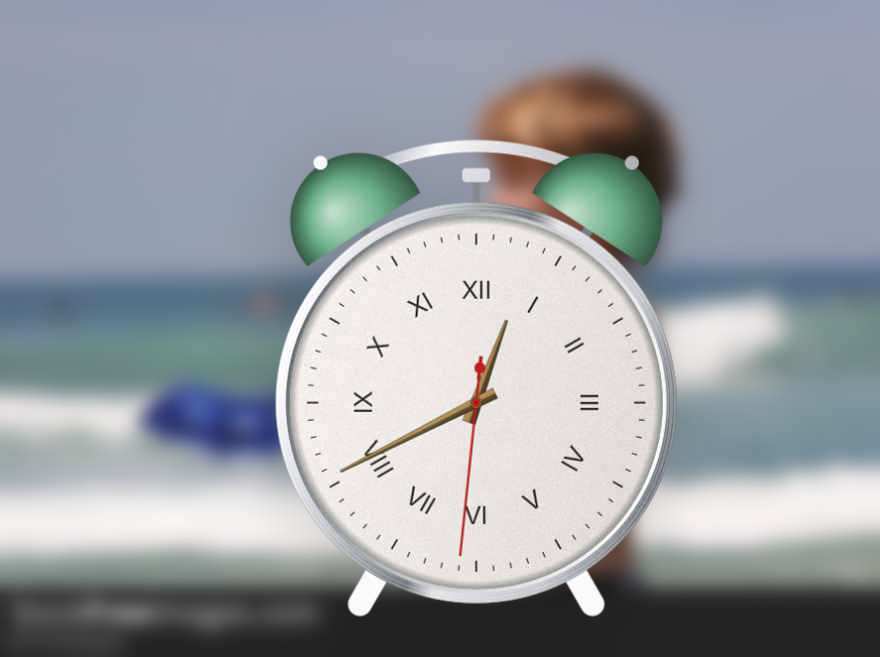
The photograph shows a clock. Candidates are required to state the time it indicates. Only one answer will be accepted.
12:40:31
